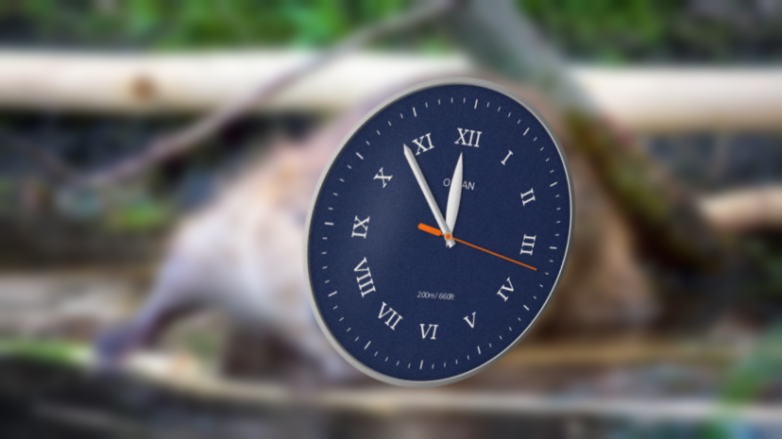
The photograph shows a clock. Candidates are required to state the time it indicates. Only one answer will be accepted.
11:53:17
